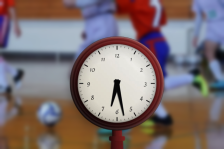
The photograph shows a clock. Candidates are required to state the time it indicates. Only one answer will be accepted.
6:28
